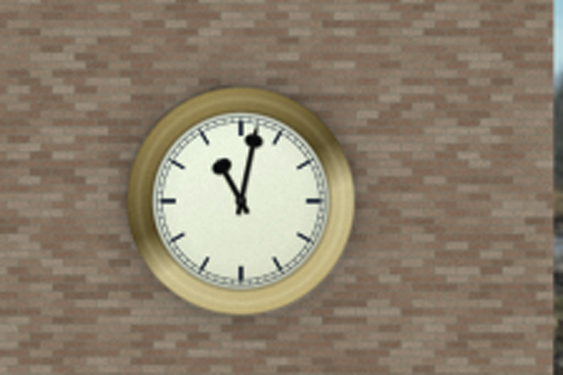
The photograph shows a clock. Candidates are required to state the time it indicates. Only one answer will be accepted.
11:02
